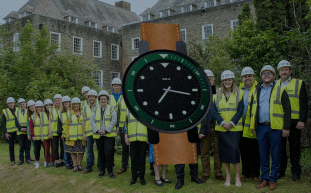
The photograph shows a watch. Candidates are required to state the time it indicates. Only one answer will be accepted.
7:17
